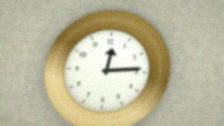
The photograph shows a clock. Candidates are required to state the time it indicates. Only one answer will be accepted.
12:14
